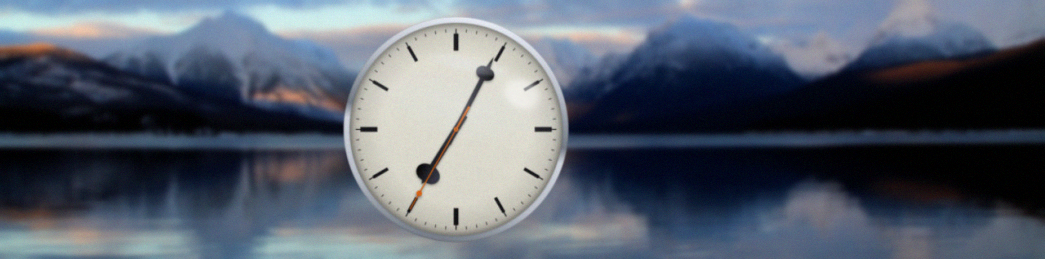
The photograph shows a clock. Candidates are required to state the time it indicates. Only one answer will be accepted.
7:04:35
